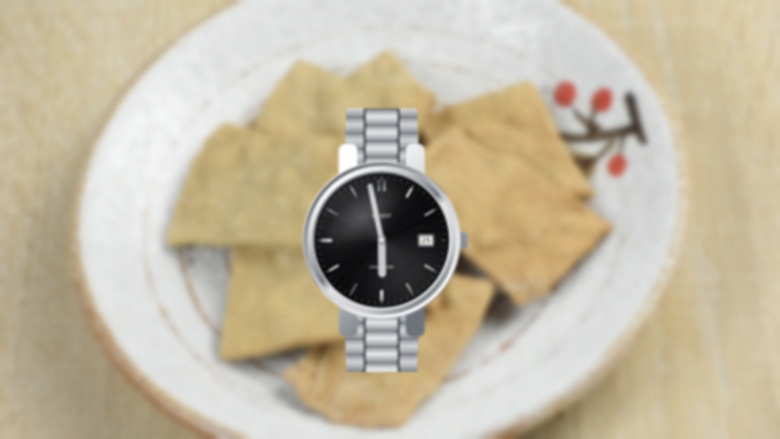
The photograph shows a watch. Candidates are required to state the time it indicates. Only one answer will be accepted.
5:58
